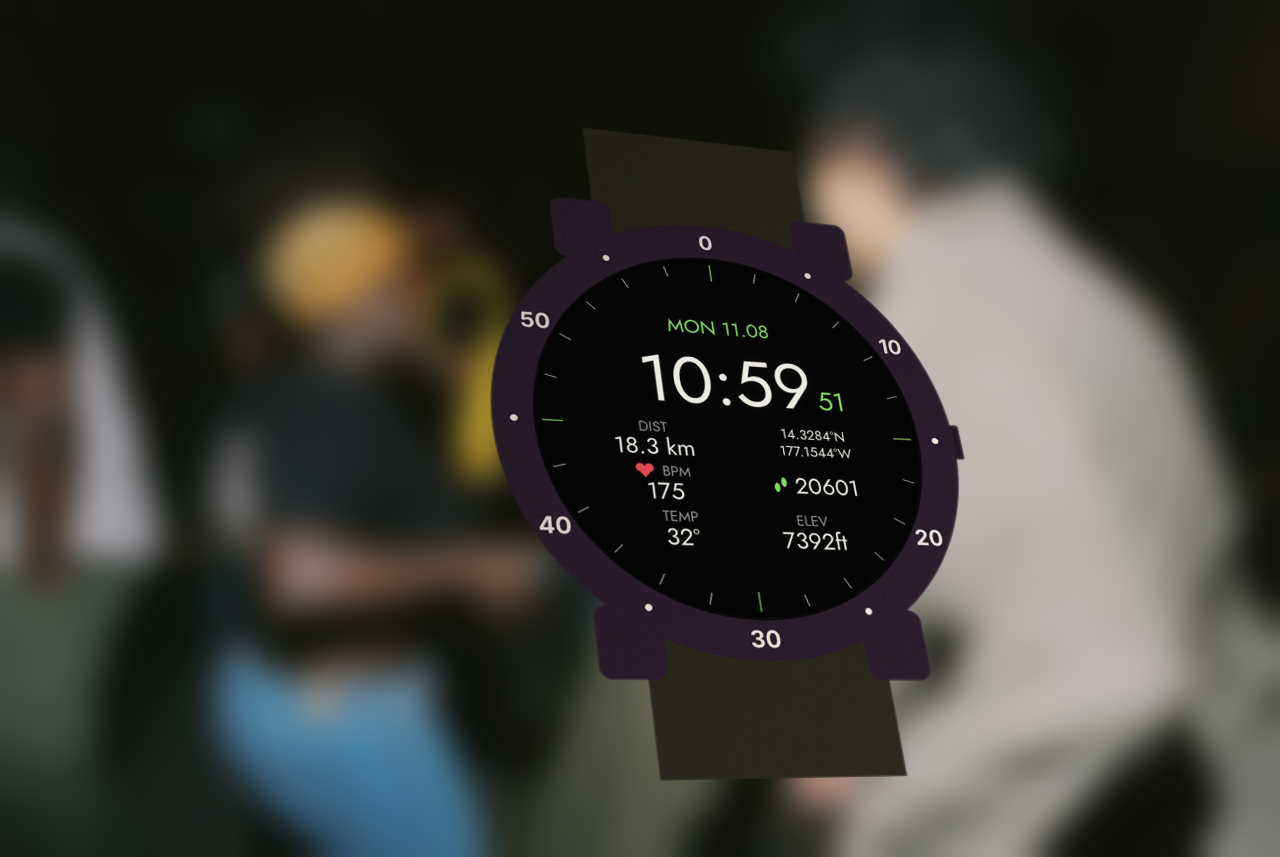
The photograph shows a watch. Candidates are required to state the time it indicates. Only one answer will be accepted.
10:59:51
